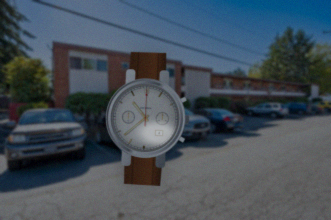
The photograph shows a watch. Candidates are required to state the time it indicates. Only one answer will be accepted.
10:38
